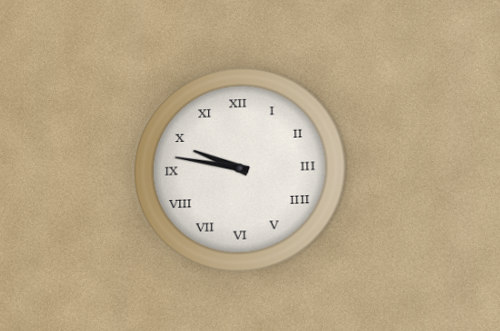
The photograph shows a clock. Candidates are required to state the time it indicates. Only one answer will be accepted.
9:47
